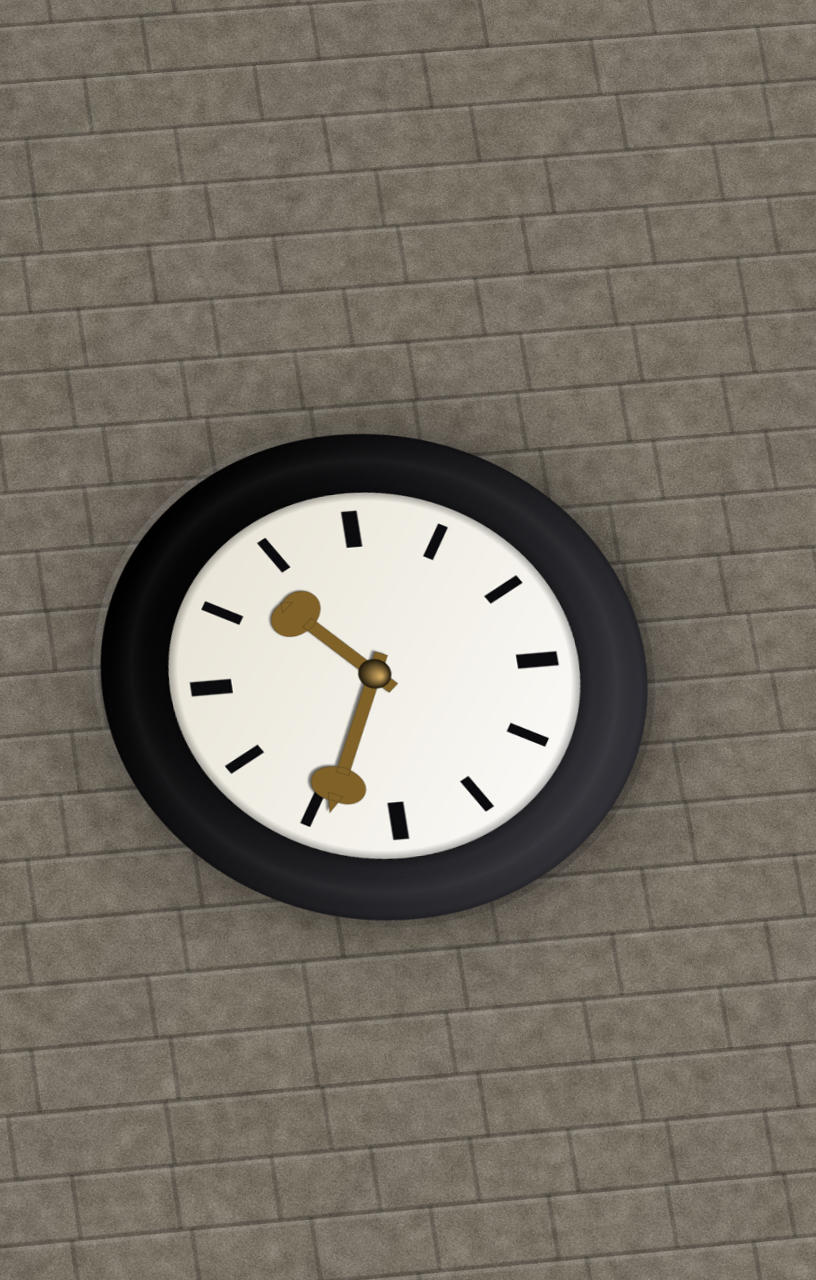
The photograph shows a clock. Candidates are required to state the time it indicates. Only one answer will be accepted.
10:34
